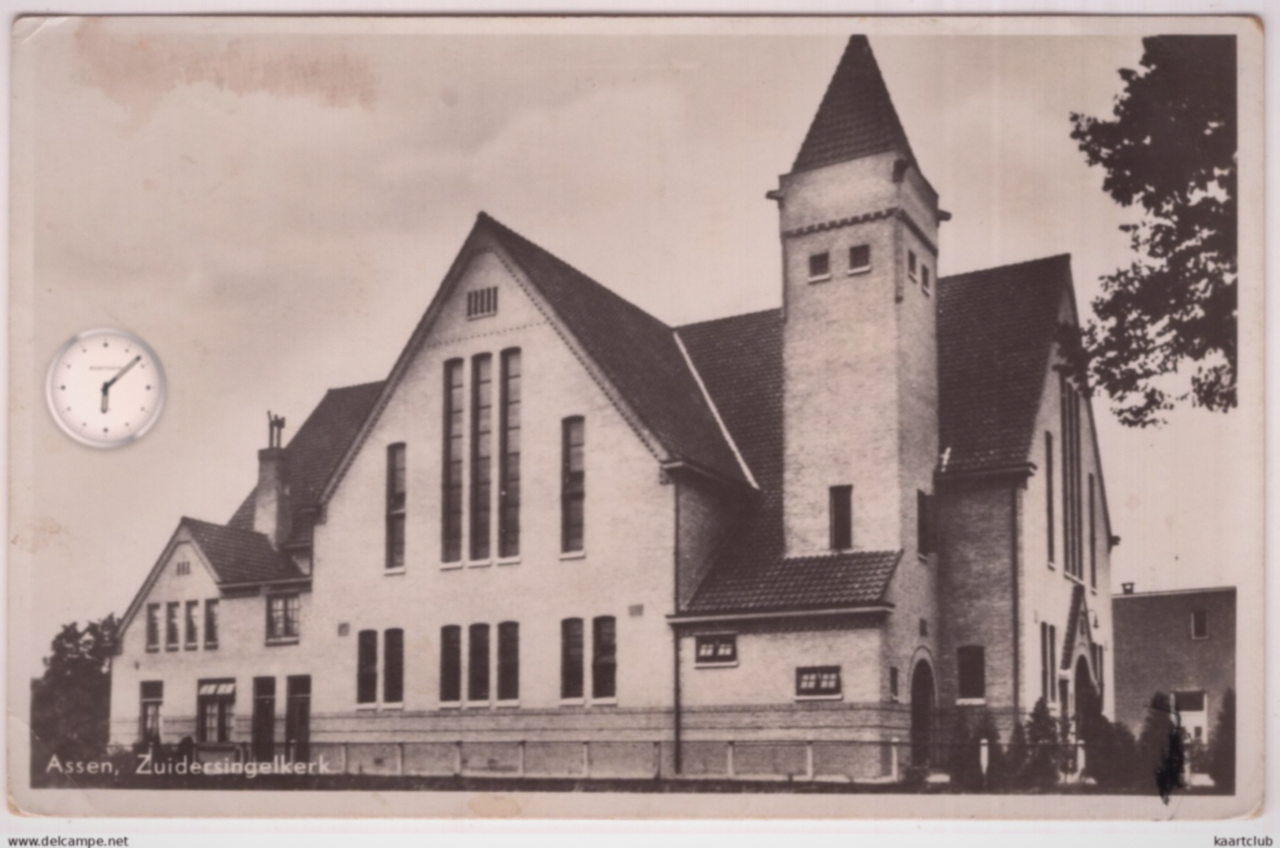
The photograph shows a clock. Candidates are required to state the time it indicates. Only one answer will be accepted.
6:08
